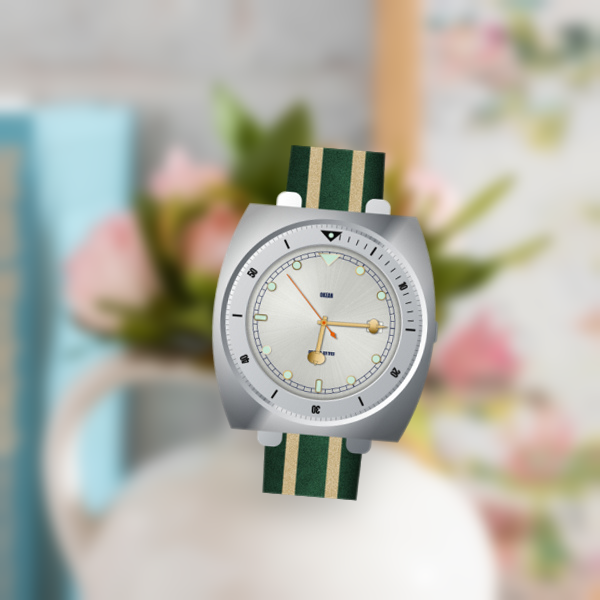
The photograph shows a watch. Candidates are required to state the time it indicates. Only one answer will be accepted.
6:14:53
